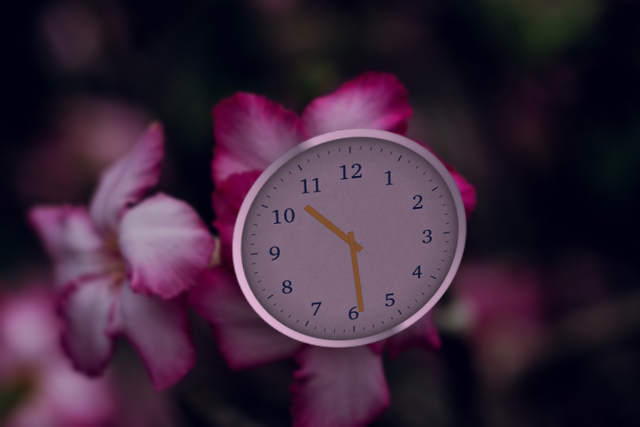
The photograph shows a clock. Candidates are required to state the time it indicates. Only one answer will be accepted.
10:29
